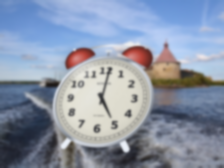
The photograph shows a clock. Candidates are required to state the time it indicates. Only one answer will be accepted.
5:01
